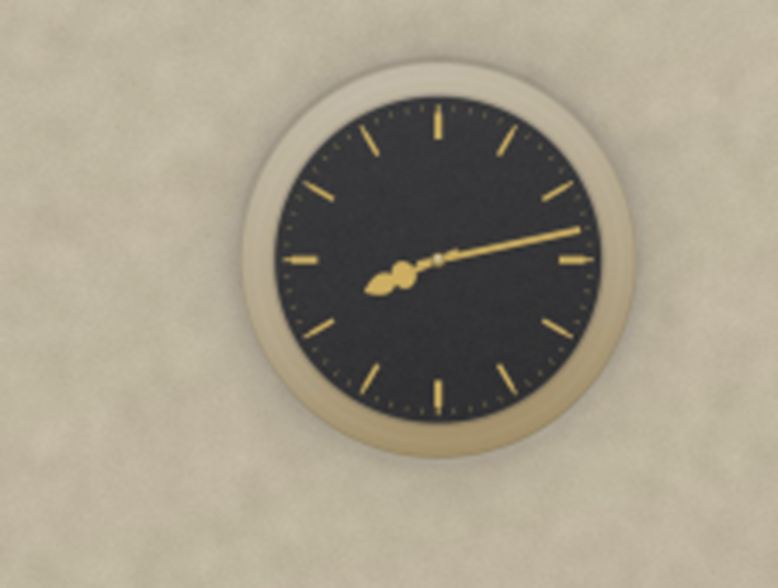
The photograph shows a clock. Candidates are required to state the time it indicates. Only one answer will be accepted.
8:13
